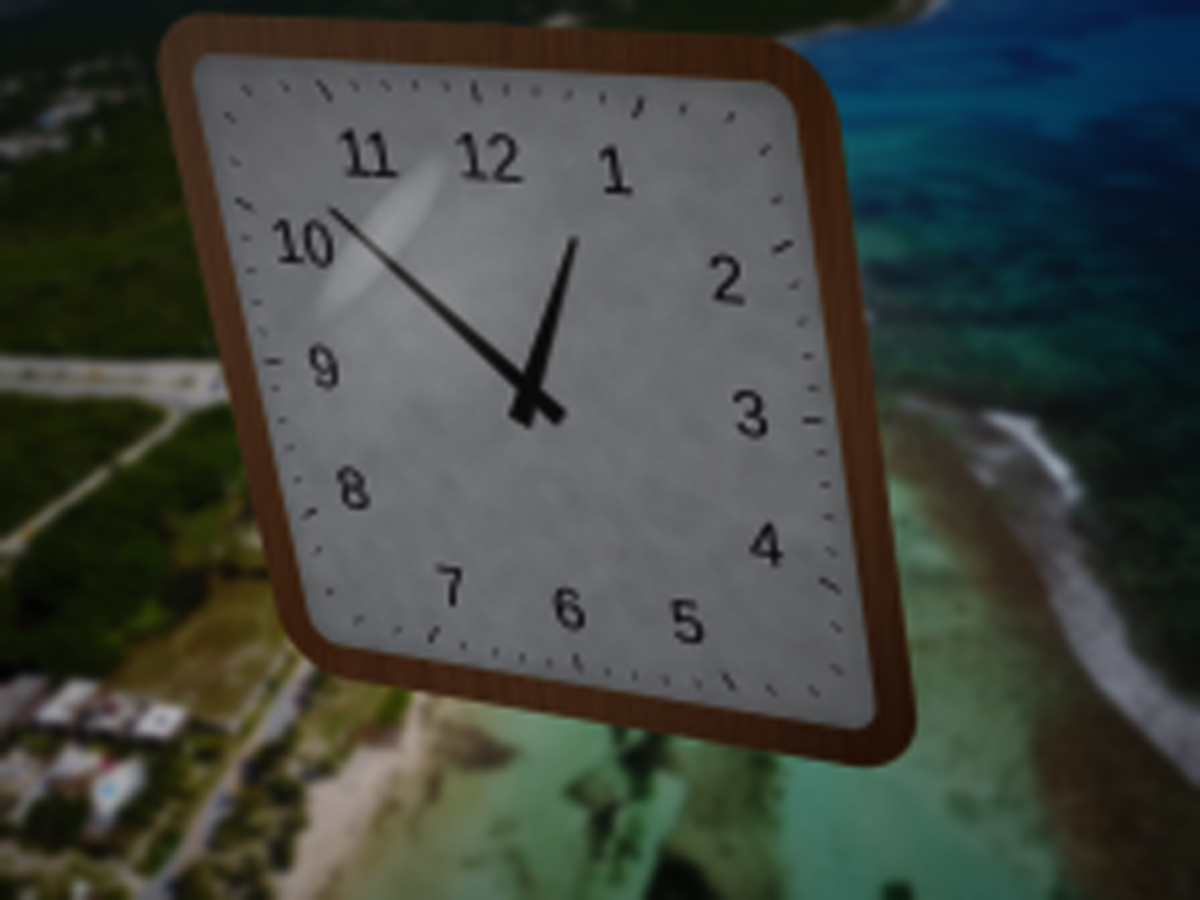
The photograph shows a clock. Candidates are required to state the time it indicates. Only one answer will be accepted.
12:52
